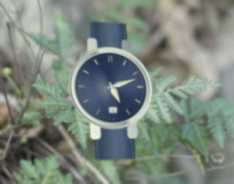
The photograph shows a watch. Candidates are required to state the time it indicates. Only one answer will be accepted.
5:12
